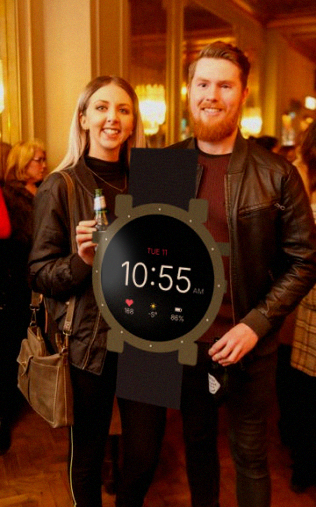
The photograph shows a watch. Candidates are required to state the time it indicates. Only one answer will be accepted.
10:55
